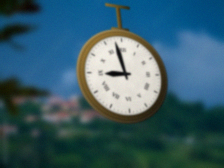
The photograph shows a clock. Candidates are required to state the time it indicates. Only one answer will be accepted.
8:58
